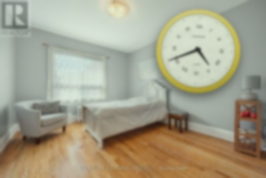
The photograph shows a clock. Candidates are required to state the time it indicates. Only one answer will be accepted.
4:41
